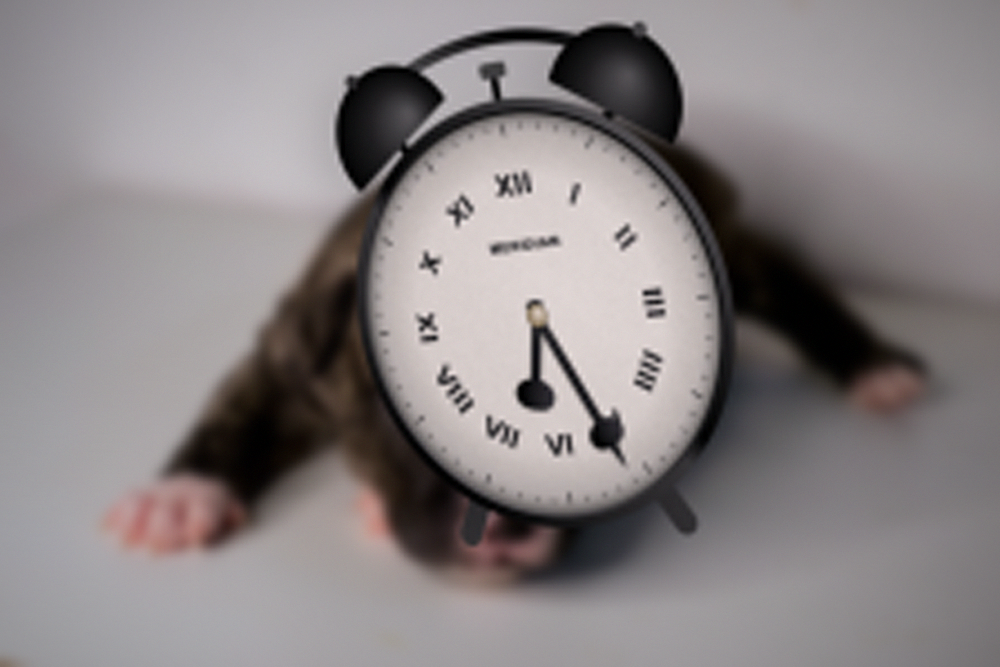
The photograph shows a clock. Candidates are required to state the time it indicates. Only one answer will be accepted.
6:26
